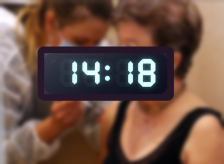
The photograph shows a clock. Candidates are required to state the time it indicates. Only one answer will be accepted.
14:18
